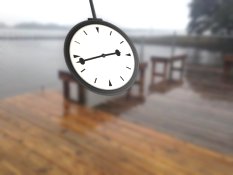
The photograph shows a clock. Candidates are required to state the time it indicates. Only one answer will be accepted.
2:43
